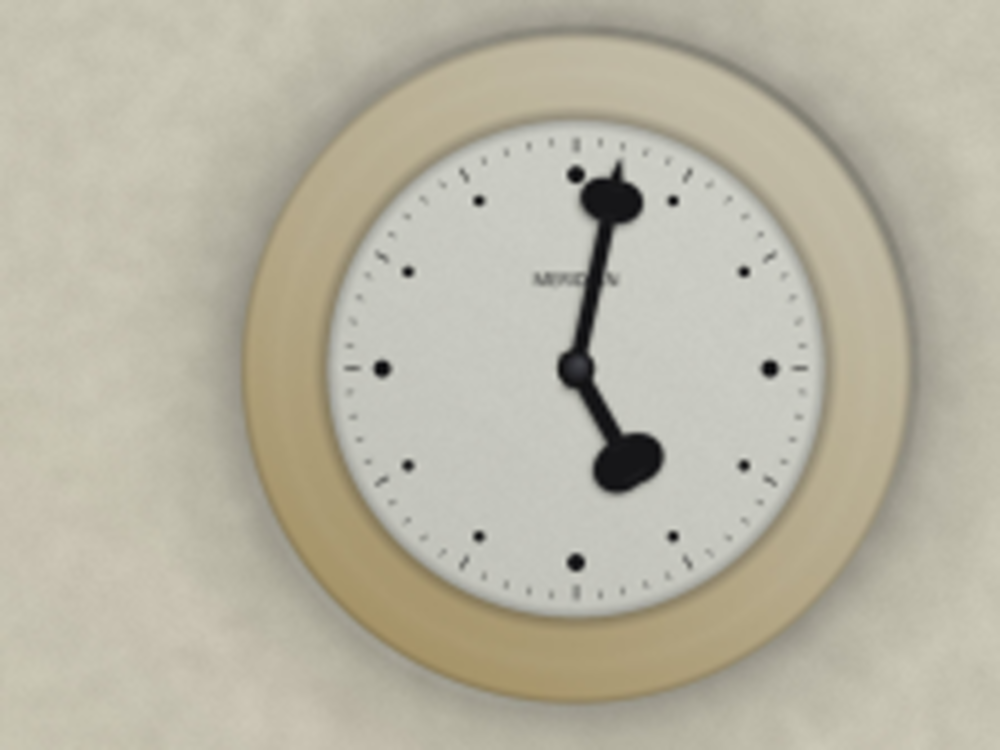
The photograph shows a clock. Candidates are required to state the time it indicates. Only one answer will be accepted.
5:02
